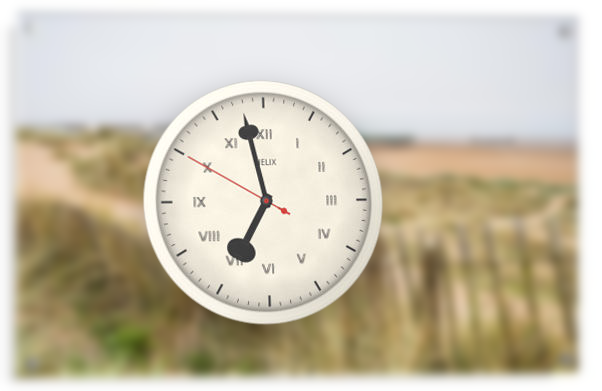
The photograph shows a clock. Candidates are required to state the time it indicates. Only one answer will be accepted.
6:57:50
